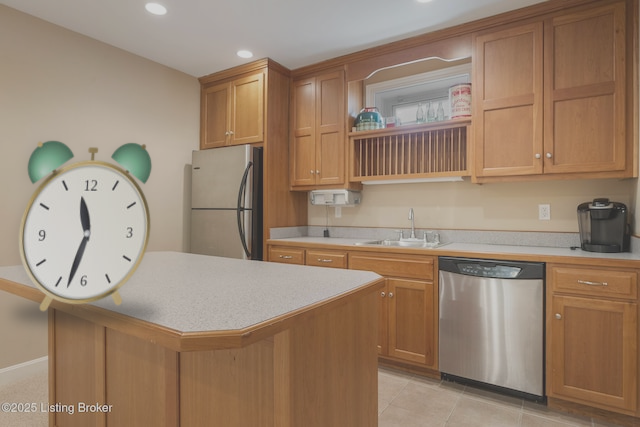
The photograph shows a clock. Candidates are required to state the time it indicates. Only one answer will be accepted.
11:33
